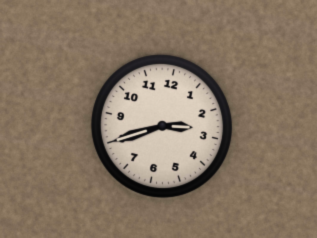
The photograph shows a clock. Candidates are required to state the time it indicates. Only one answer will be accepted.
2:40
